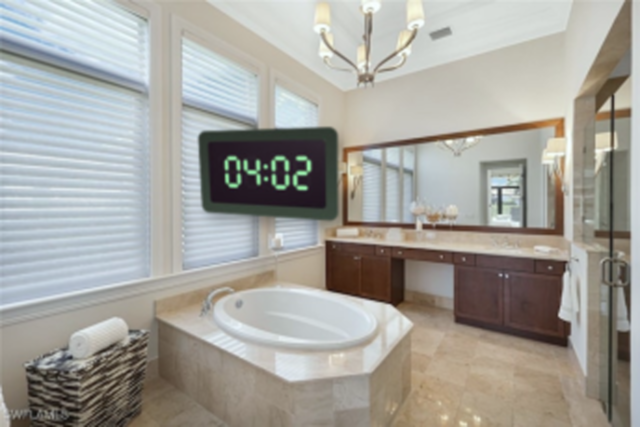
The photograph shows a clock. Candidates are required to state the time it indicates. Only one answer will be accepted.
4:02
